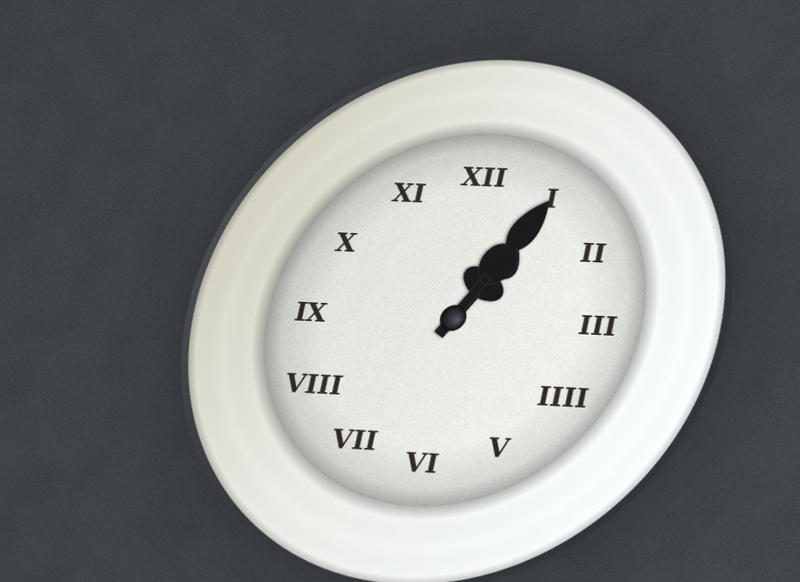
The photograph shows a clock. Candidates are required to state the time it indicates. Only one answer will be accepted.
1:05
